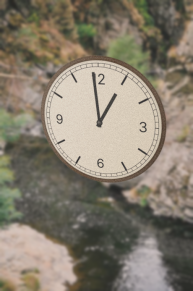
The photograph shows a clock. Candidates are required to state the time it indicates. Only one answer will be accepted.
12:59
